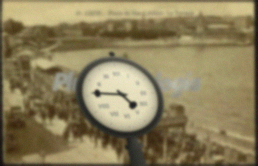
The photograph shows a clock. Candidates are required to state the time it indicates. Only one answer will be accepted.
4:46
